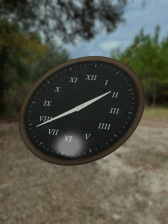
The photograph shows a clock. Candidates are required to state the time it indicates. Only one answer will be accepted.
1:39
